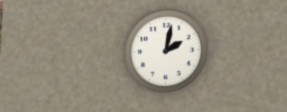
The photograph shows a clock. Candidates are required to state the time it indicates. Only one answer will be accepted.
2:02
